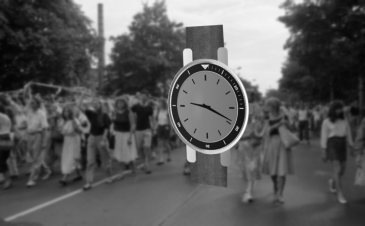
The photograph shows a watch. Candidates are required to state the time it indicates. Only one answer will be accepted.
9:19
